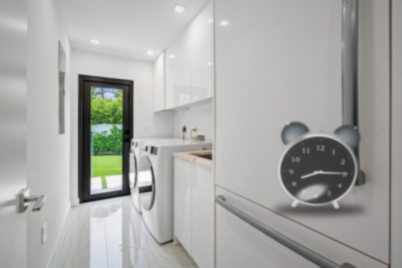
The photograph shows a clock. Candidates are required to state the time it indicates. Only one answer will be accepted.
8:15
